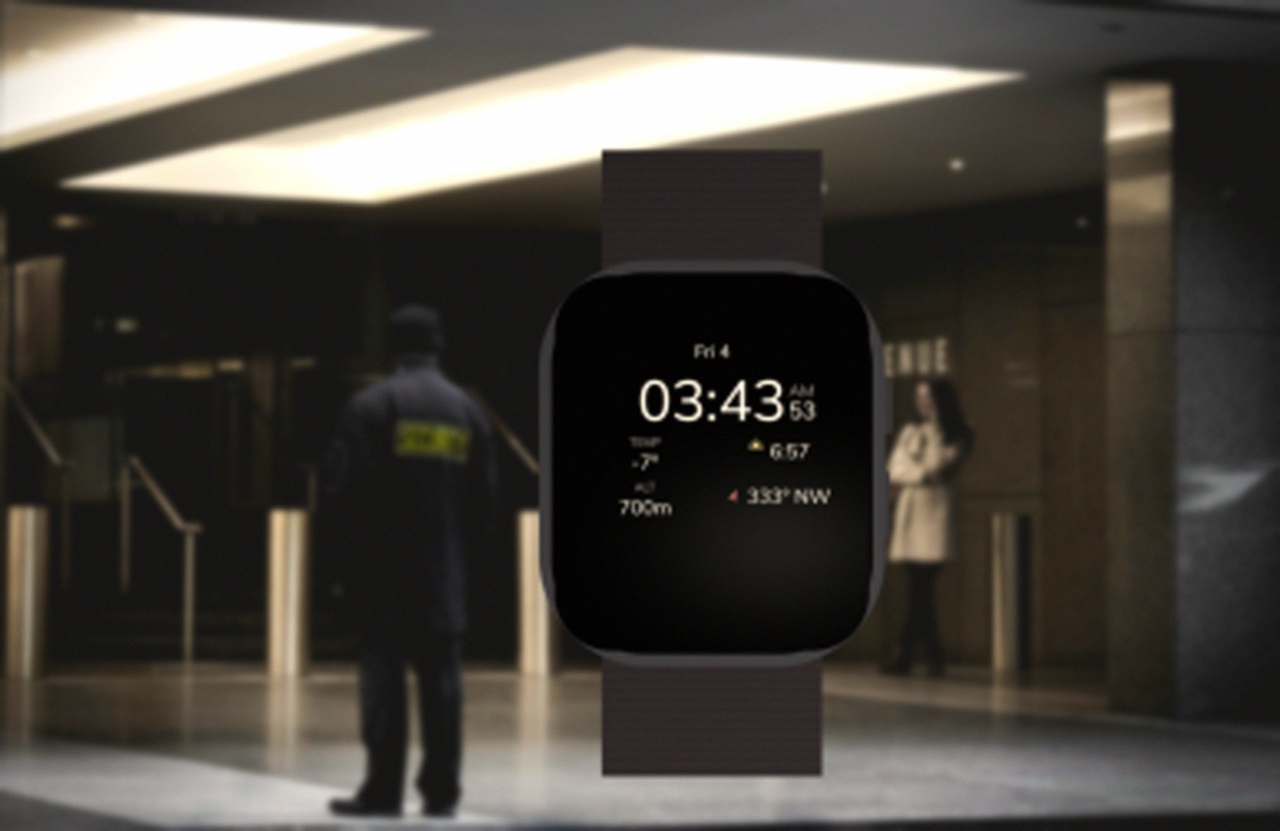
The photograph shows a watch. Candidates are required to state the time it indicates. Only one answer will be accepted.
3:43
